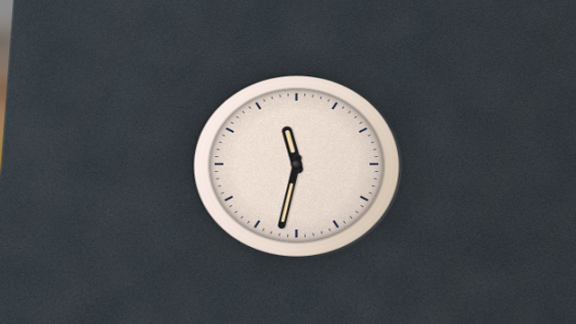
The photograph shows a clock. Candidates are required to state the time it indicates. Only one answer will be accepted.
11:32
